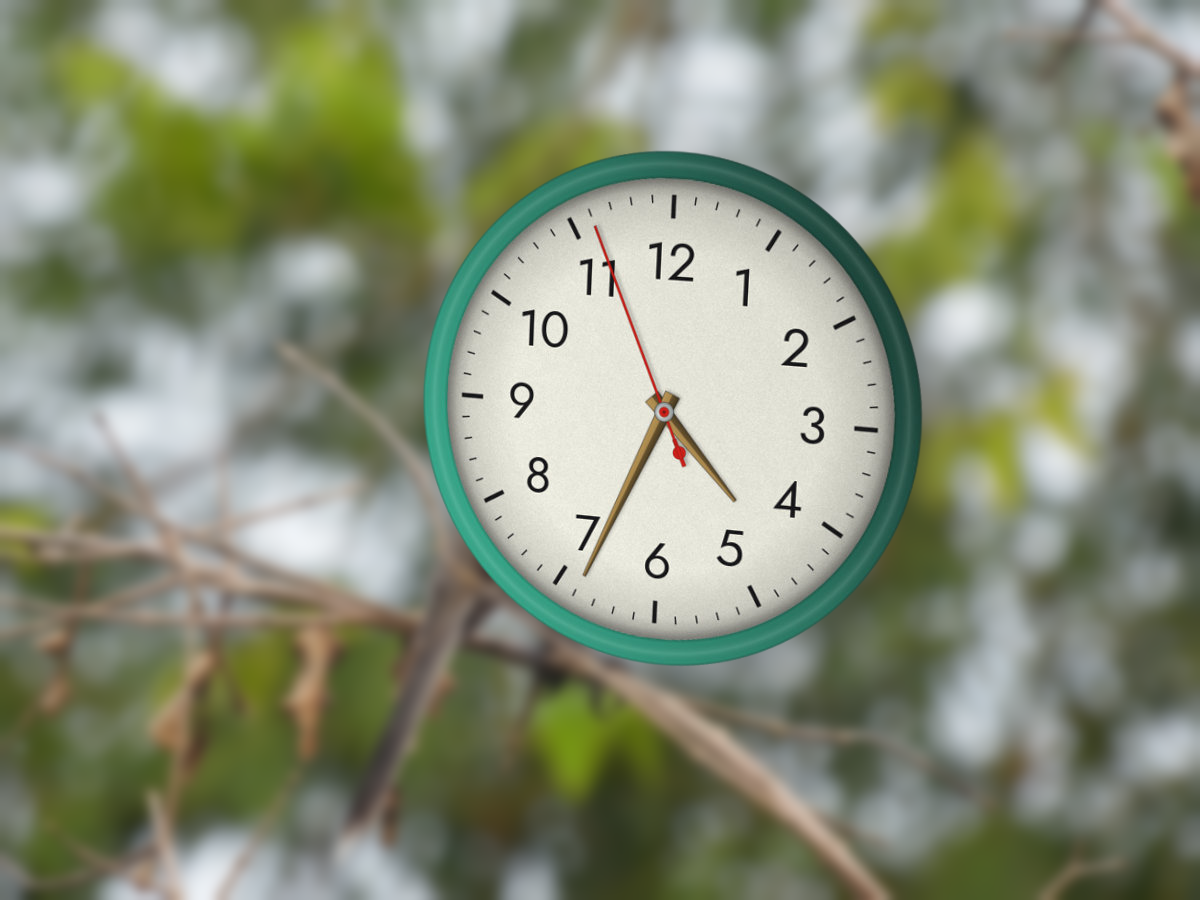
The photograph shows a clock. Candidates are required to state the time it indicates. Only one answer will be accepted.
4:33:56
